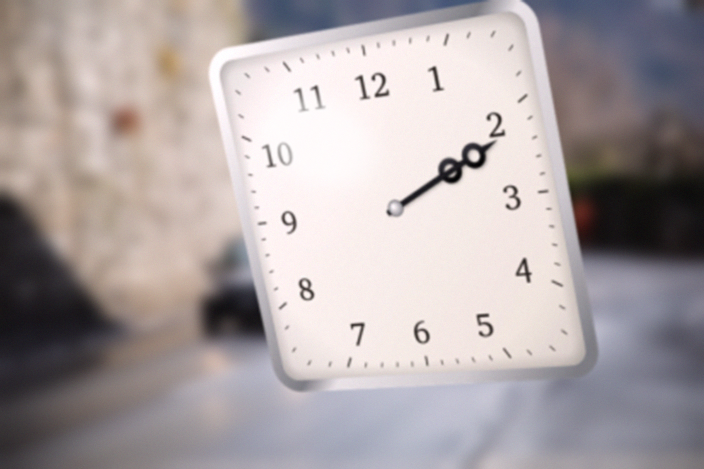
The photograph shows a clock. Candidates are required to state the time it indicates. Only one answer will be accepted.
2:11
